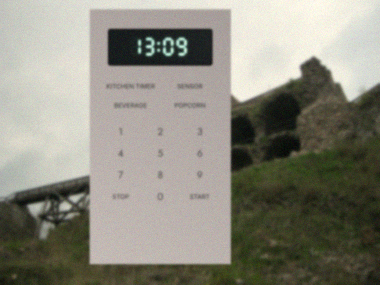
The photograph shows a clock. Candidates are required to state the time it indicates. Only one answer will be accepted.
13:09
